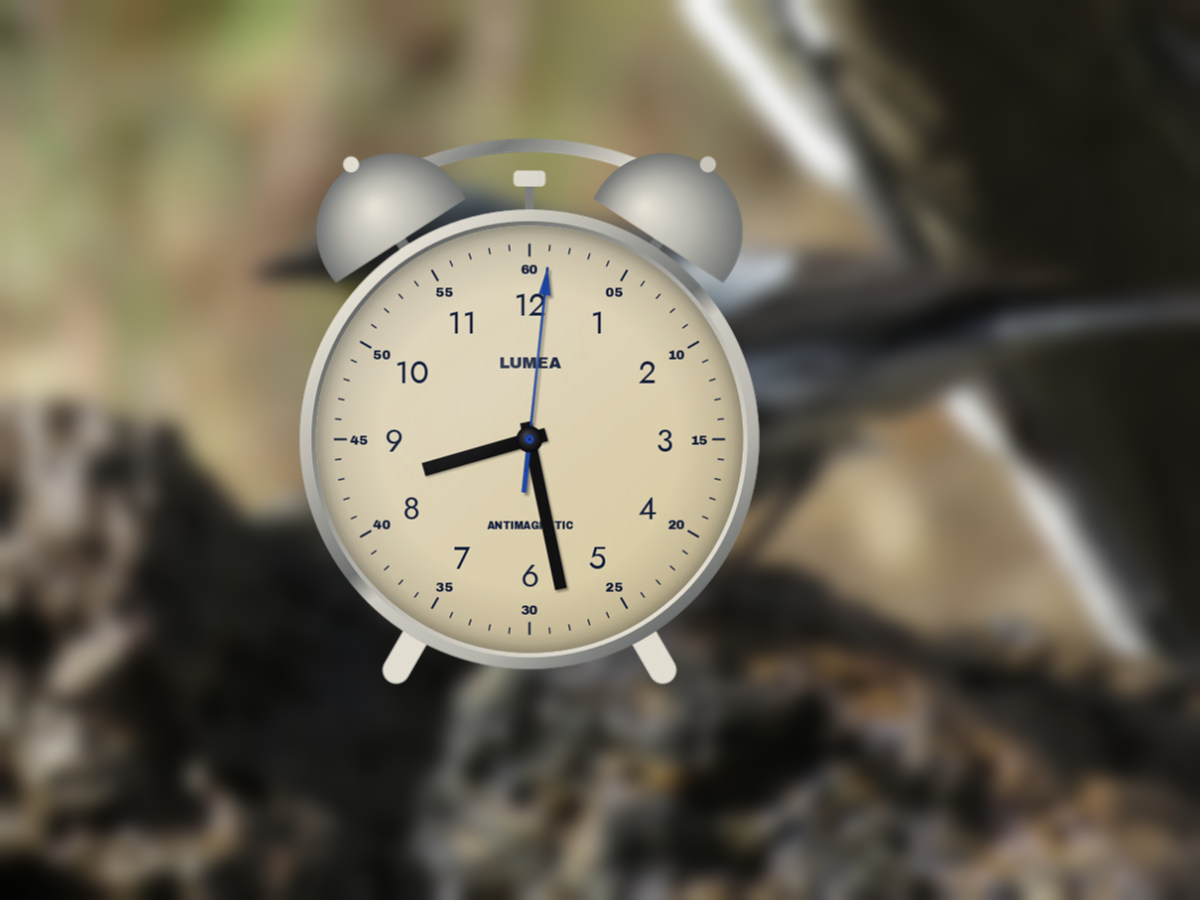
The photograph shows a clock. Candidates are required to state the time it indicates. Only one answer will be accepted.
8:28:01
